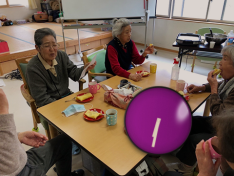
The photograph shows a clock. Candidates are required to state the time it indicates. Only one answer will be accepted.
6:32
